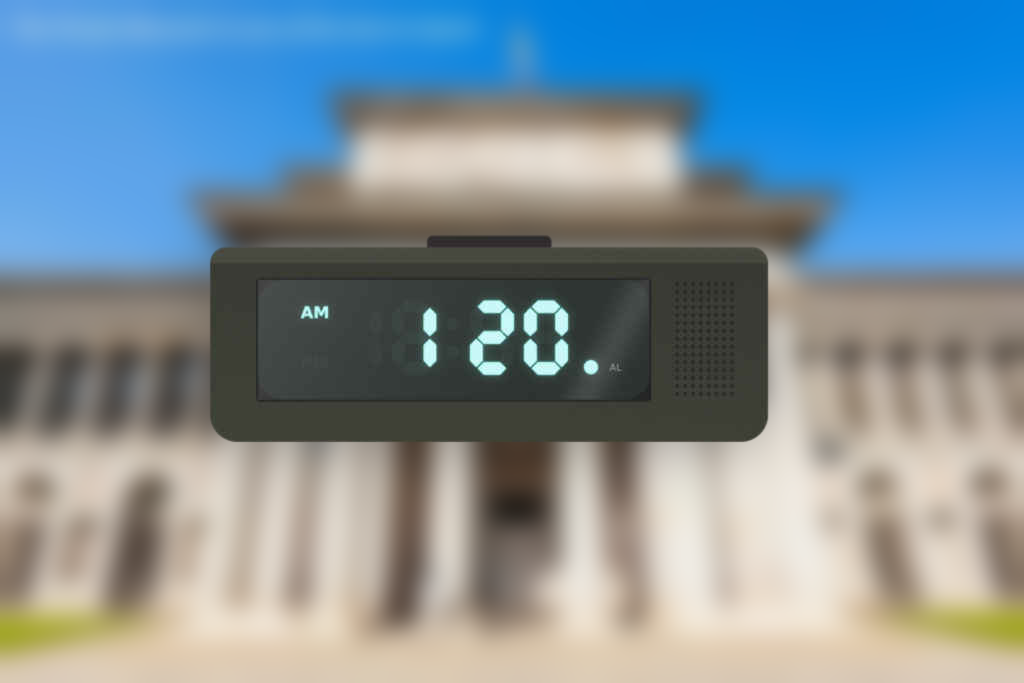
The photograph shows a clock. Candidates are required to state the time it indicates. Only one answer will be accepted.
1:20
